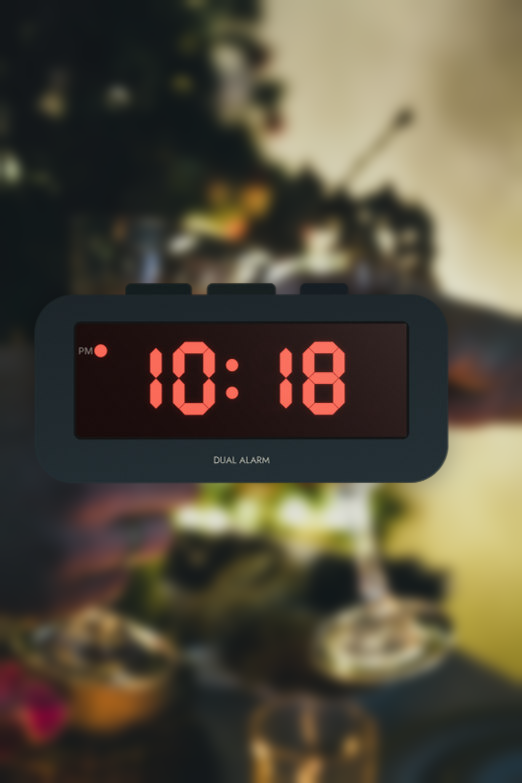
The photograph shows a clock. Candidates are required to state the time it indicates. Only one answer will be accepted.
10:18
